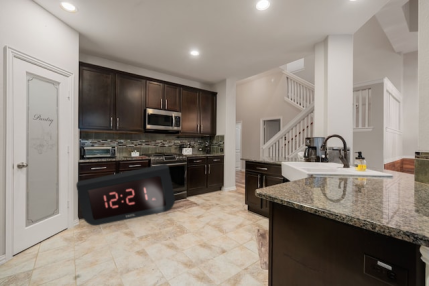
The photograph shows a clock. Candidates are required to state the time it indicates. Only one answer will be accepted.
12:21
